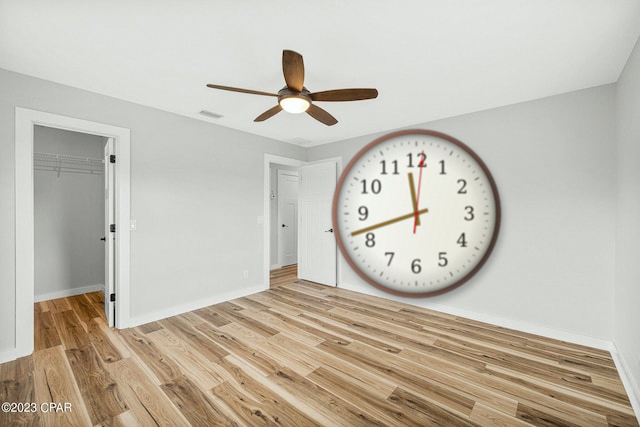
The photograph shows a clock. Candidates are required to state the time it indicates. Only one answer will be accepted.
11:42:01
